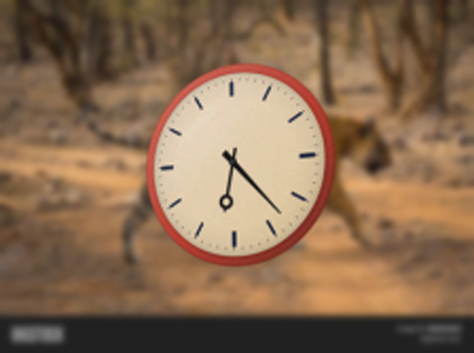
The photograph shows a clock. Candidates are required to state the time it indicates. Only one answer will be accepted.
6:23
